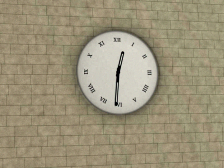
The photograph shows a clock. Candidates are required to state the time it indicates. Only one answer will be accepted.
12:31
